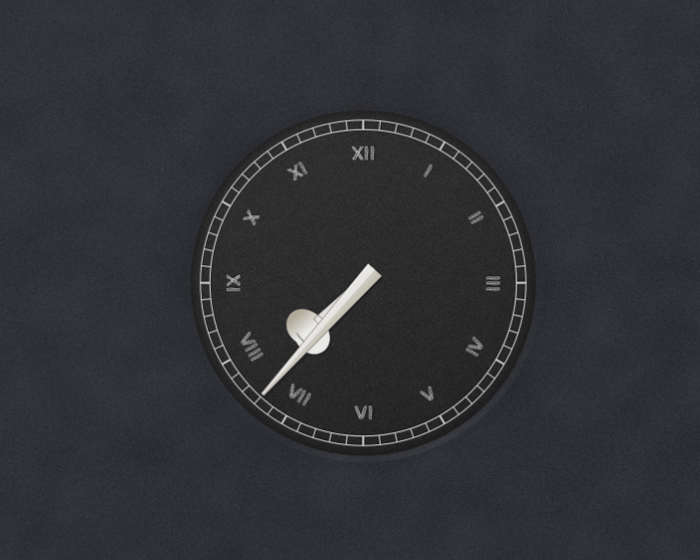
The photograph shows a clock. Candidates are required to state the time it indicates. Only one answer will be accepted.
7:37
